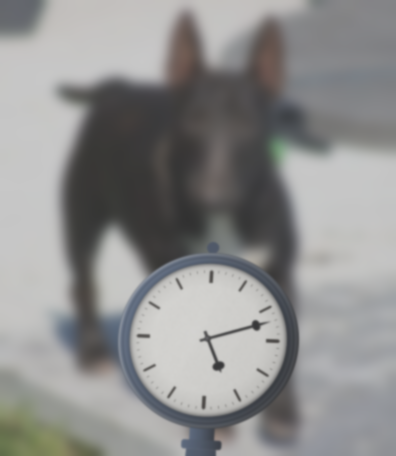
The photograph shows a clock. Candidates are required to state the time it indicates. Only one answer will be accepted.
5:12
